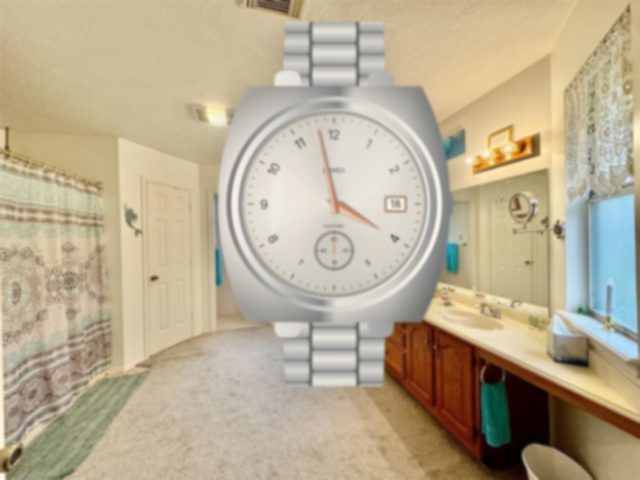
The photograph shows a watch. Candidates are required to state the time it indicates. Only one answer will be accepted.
3:58
